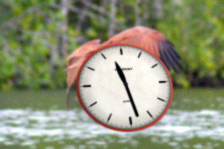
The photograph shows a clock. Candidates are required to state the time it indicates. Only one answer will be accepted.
11:28
